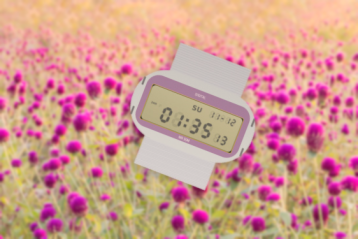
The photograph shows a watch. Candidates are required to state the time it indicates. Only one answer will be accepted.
1:35:13
